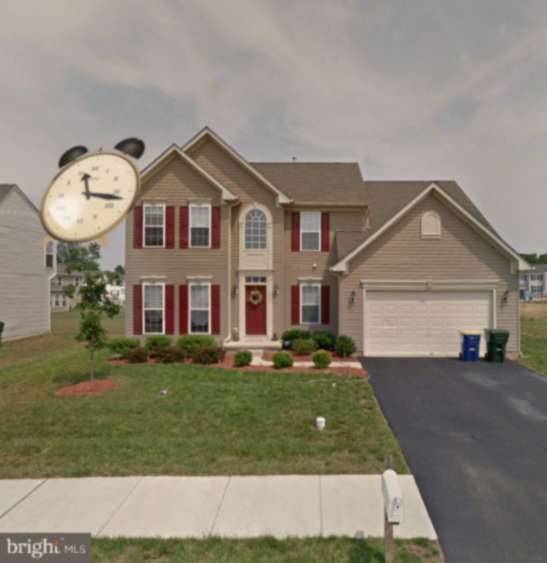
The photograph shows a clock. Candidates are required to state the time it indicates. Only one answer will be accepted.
11:17
